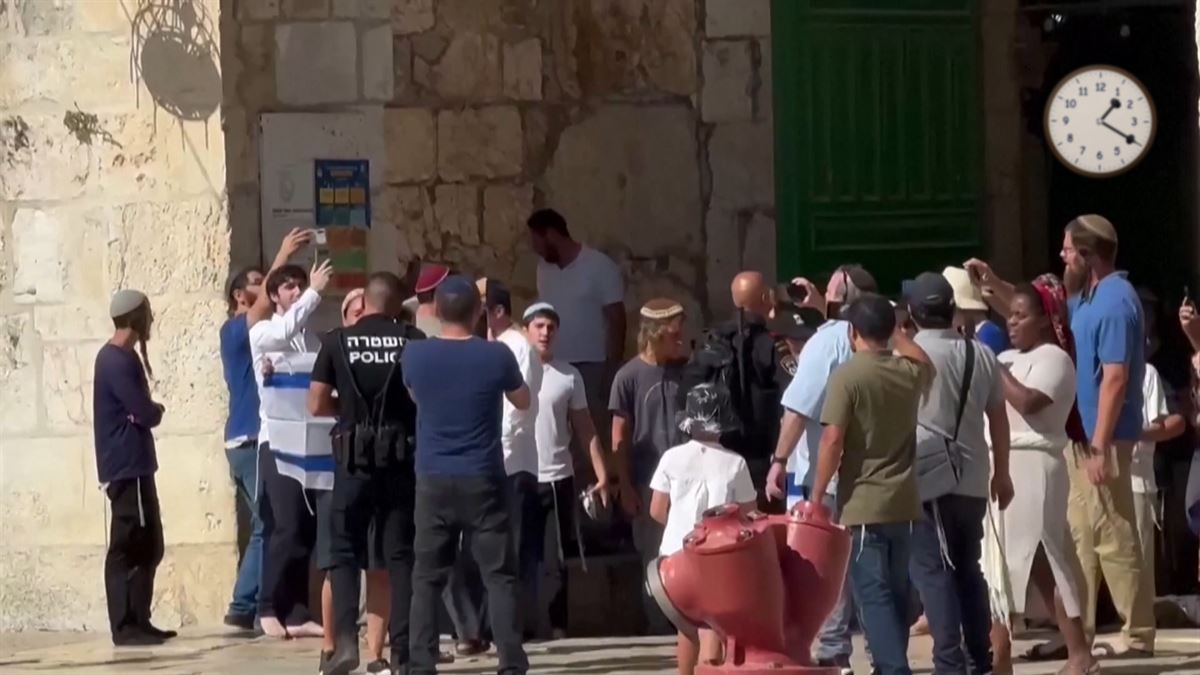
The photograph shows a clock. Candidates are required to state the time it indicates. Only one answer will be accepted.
1:20
